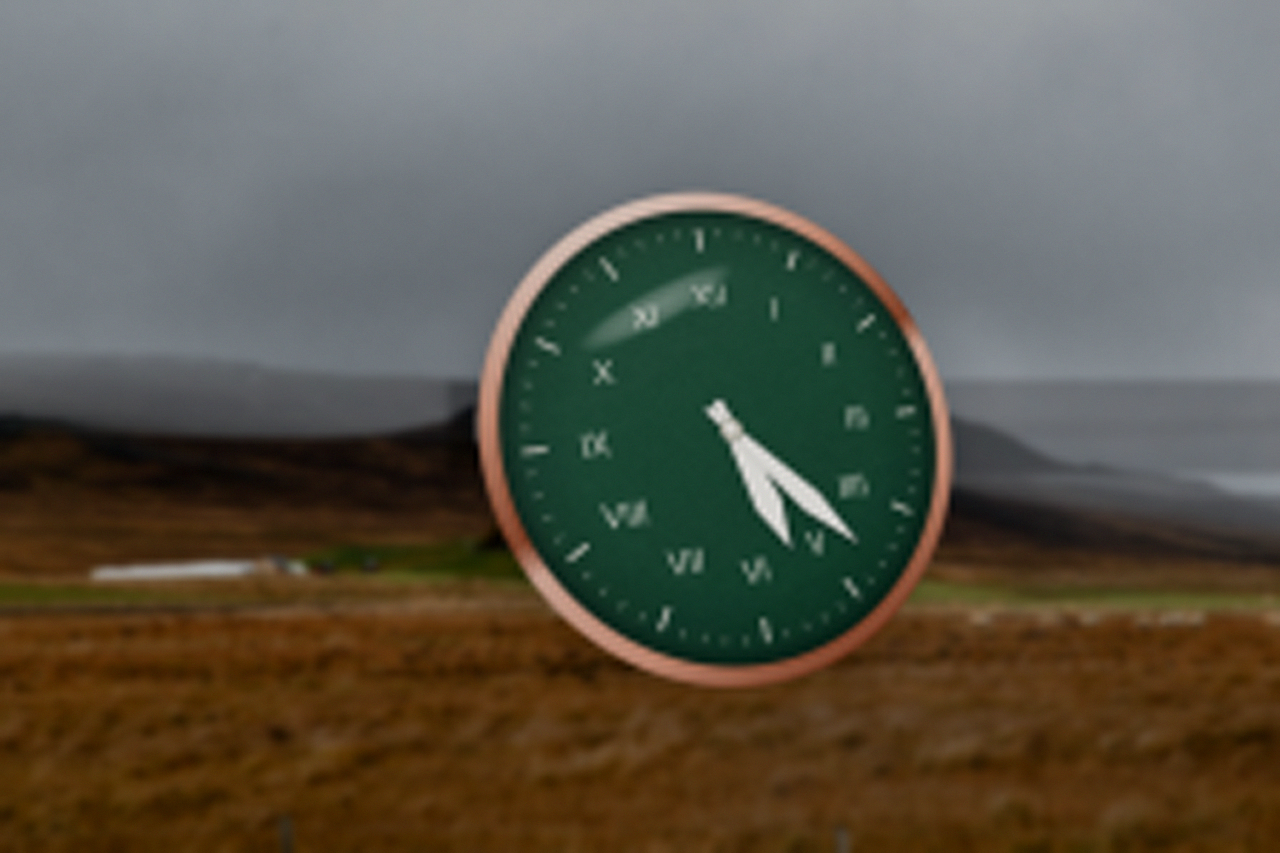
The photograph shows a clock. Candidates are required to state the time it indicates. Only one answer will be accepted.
5:23
